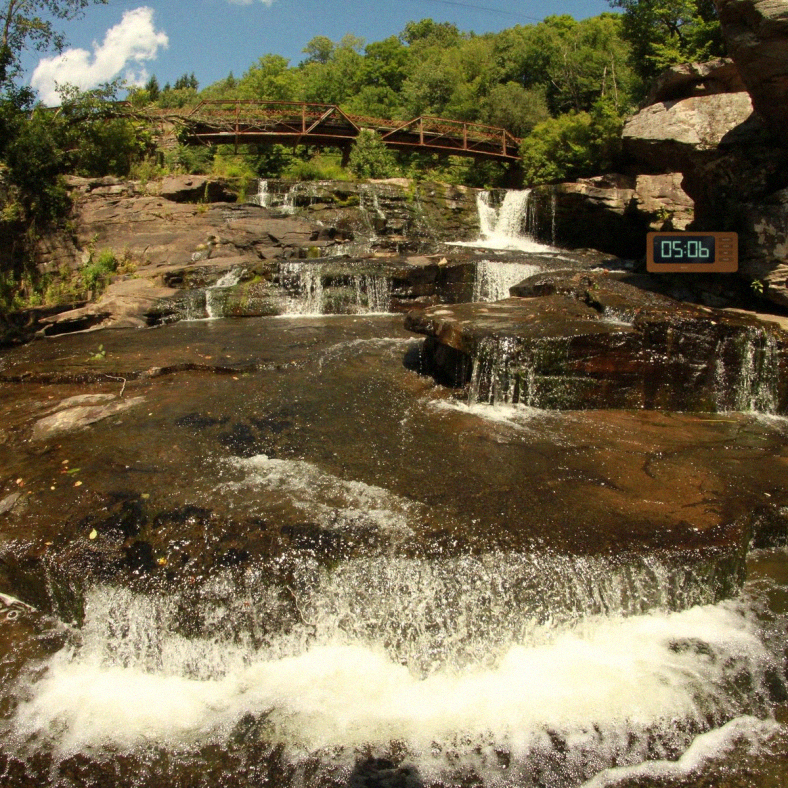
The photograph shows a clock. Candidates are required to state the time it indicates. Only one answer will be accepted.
5:06
